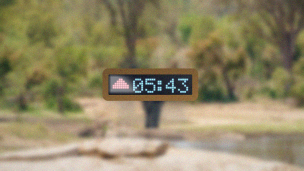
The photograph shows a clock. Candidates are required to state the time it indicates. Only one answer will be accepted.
5:43
